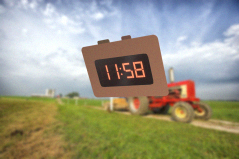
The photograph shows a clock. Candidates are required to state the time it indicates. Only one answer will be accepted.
11:58
